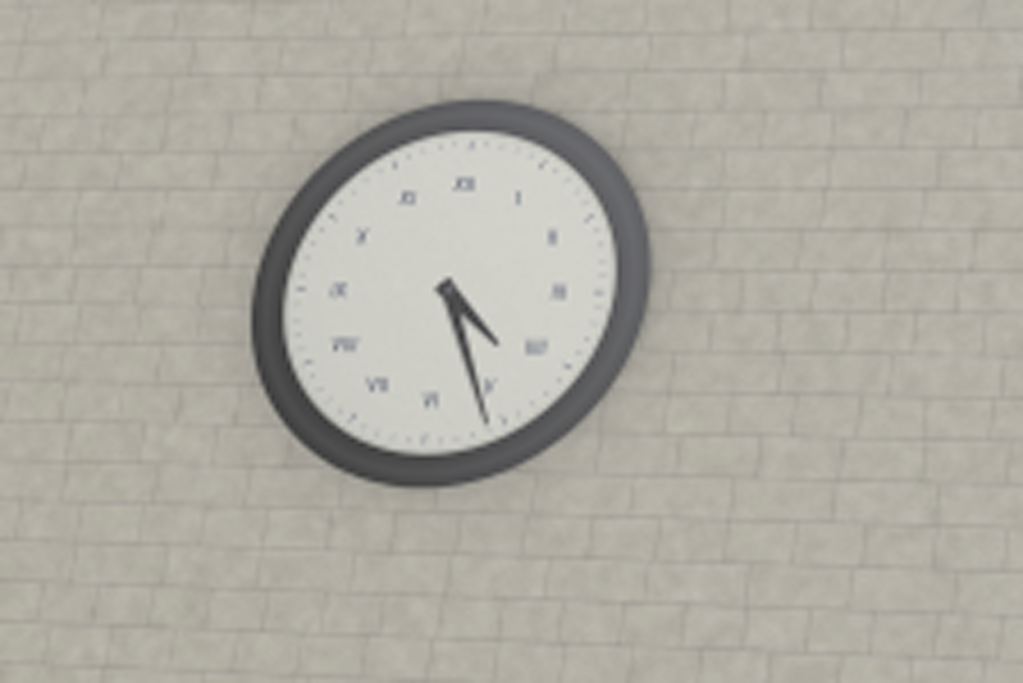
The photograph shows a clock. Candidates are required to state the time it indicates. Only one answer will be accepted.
4:26
